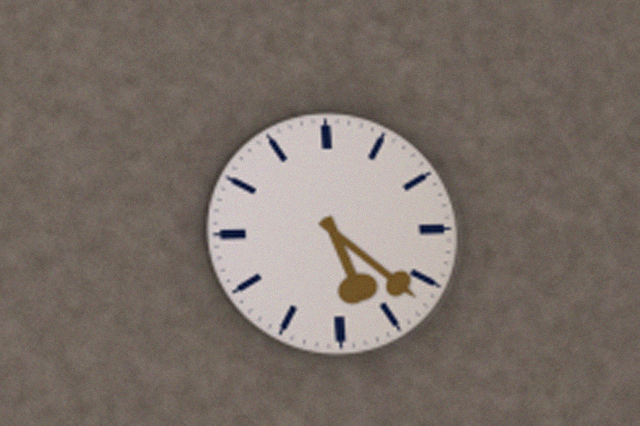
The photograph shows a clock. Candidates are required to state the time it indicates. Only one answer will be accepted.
5:22
